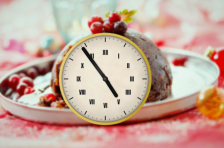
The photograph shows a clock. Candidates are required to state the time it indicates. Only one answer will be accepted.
4:54
